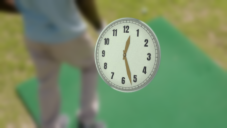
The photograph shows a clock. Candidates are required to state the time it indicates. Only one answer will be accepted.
12:27
